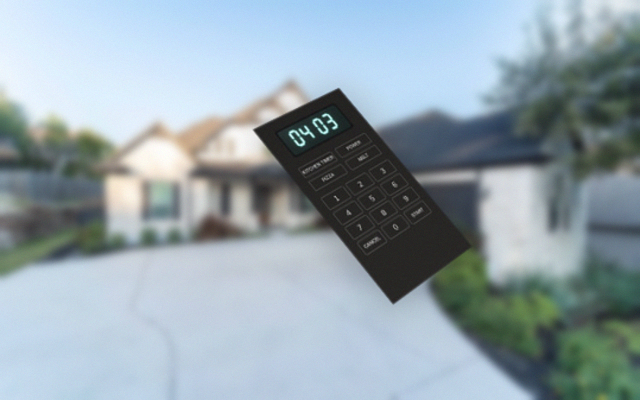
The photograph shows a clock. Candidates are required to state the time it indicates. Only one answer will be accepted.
4:03
